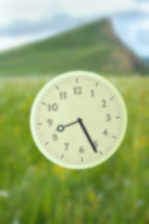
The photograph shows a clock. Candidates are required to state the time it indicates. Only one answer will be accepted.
8:26
